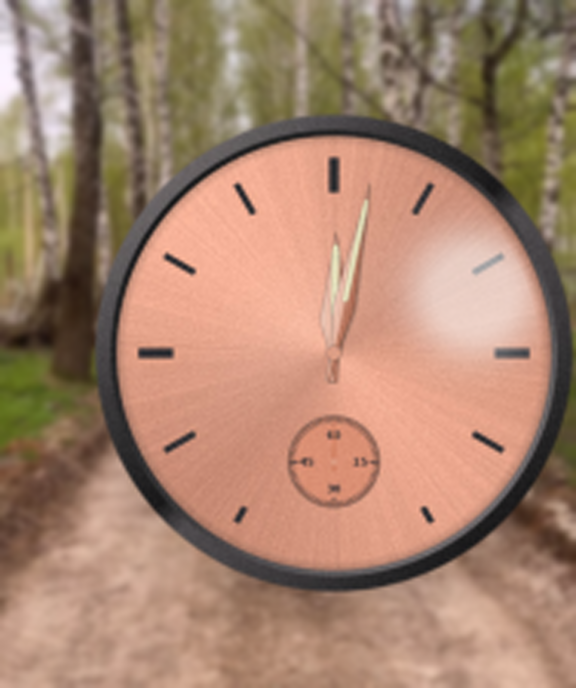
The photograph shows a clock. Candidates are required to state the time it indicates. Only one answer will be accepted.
12:02
